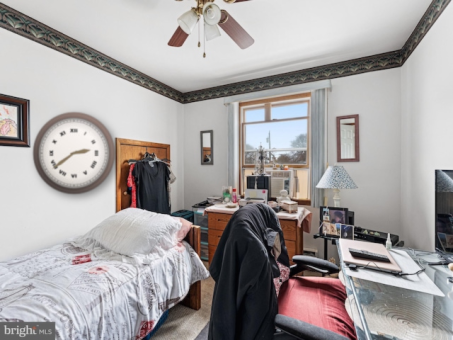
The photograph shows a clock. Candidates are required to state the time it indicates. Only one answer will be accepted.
2:39
